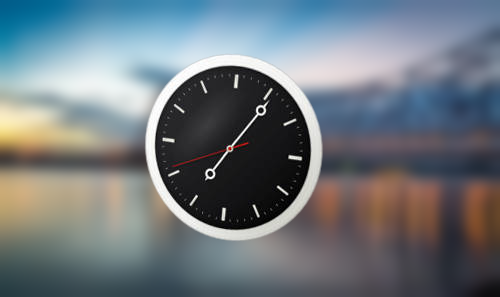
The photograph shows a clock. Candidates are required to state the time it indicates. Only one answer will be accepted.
7:05:41
